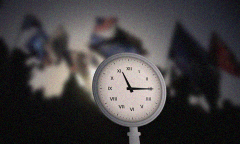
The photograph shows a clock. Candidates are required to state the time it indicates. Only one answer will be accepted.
11:15
